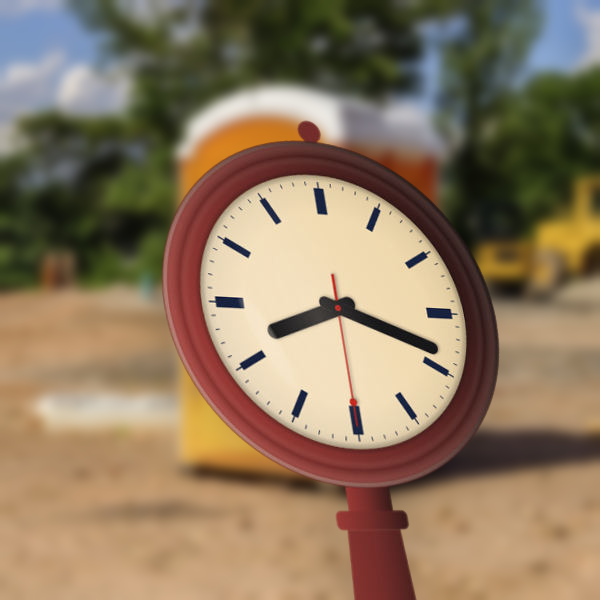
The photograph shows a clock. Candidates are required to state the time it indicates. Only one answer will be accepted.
8:18:30
